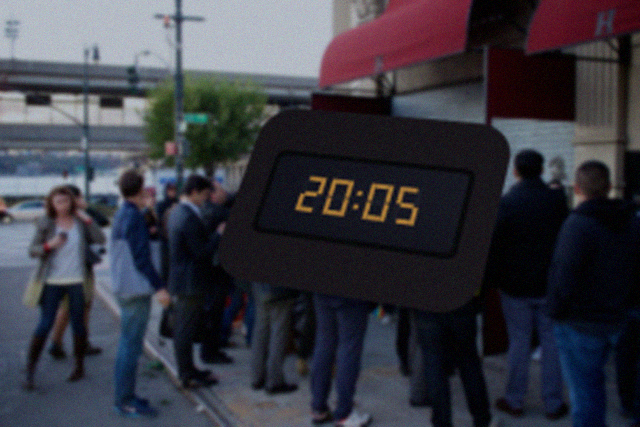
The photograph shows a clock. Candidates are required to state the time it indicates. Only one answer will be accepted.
20:05
